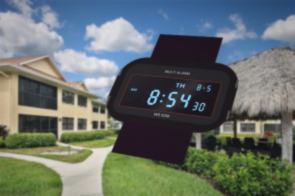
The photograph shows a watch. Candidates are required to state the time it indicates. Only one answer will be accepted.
8:54
